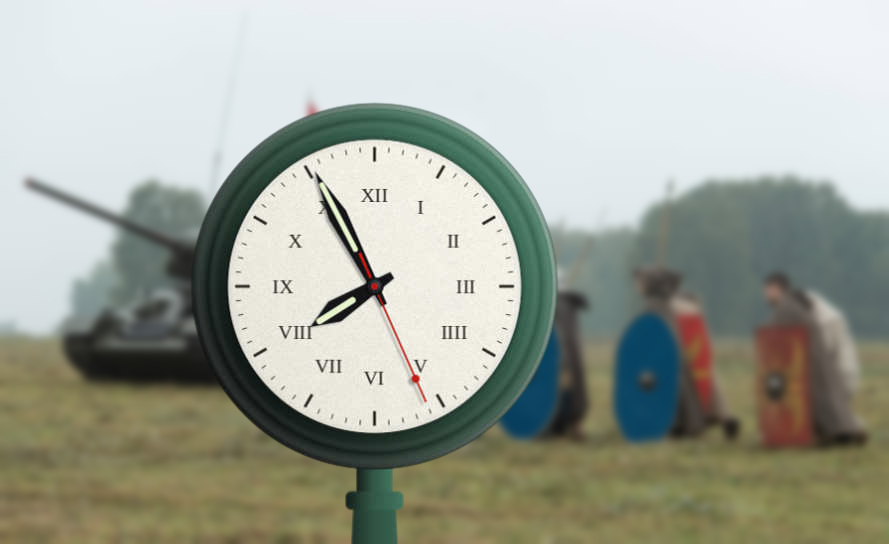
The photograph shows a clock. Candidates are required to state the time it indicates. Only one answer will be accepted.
7:55:26
